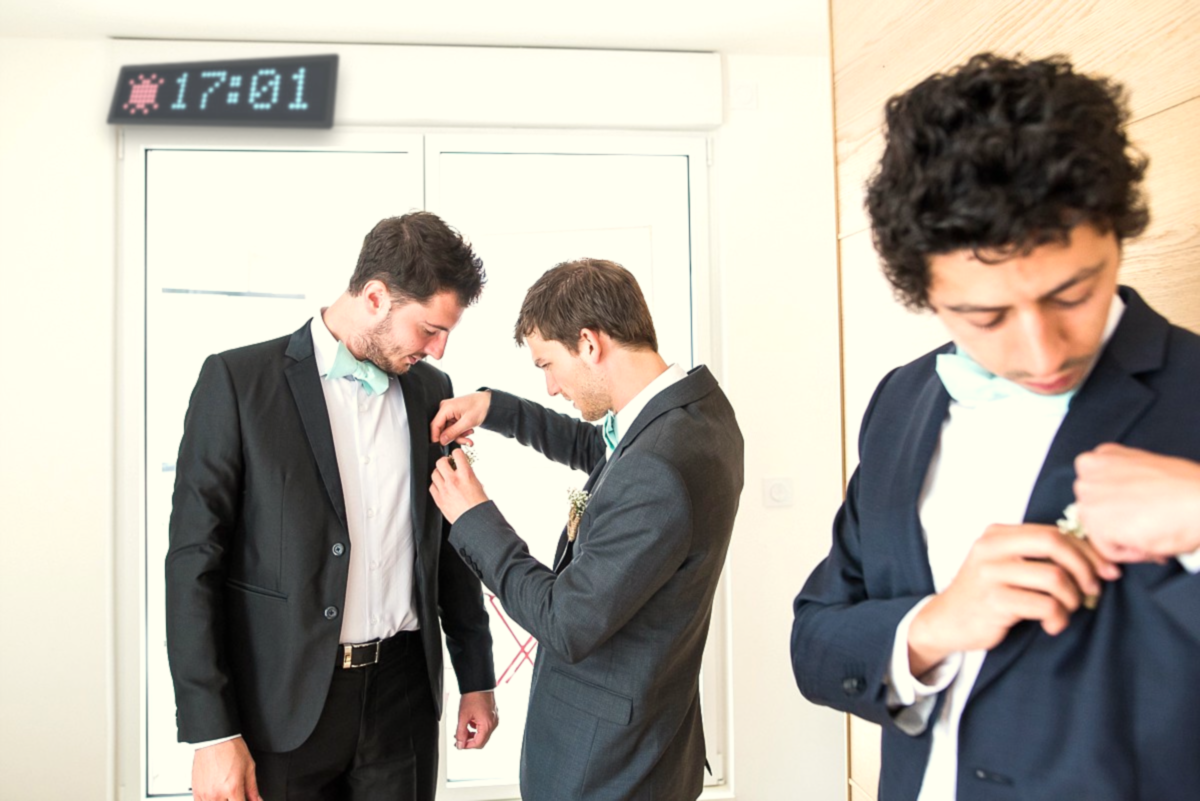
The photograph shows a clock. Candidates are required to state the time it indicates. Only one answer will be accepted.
17:01
